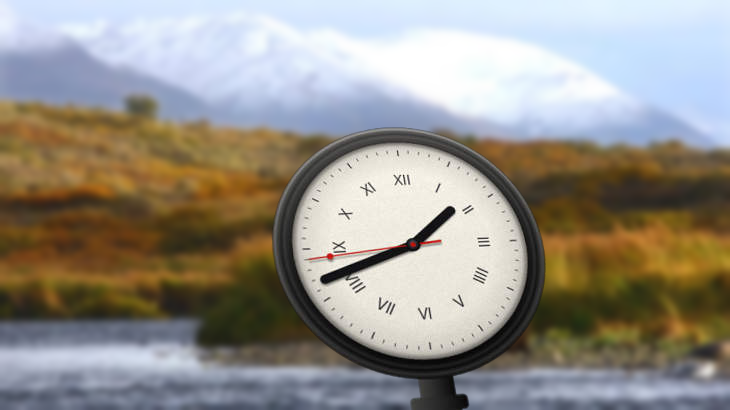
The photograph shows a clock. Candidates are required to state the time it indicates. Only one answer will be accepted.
1:41:44
